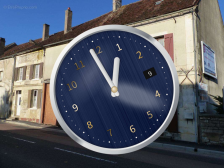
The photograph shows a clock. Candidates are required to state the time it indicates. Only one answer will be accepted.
12:59
